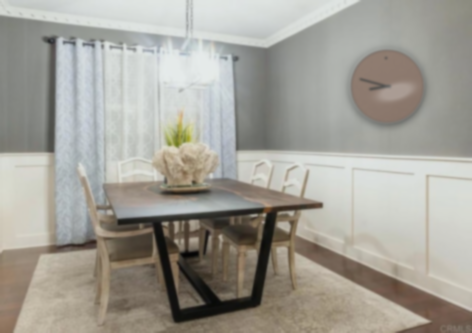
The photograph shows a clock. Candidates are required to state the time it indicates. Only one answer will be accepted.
8:48
